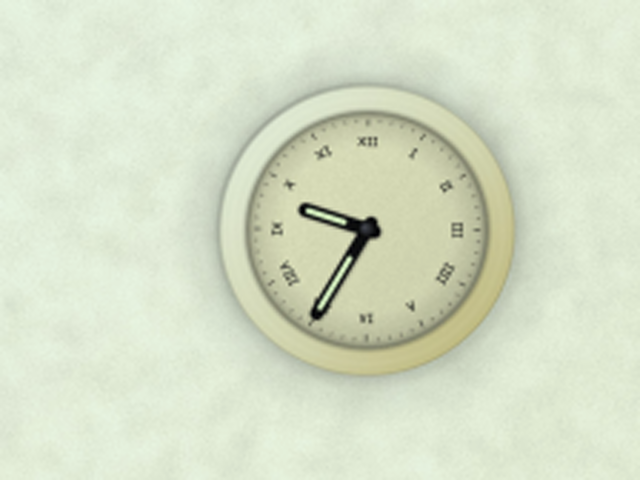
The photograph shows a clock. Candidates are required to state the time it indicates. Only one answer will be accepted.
9:35
